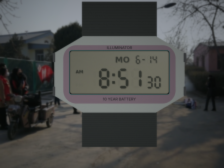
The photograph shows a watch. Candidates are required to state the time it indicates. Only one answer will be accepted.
8:51:30
